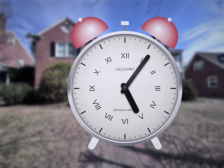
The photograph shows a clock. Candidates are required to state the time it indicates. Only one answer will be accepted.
5:06
